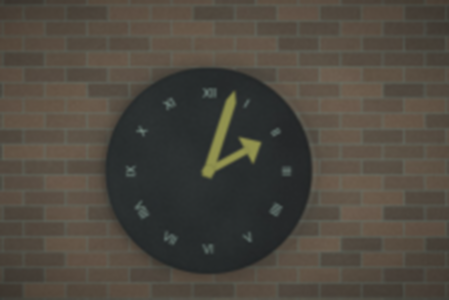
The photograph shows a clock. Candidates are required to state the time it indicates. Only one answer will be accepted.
2:03
